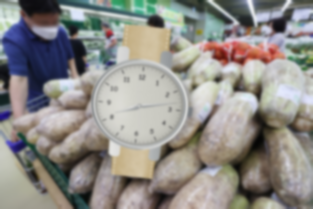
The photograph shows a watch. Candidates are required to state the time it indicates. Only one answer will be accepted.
8:13
